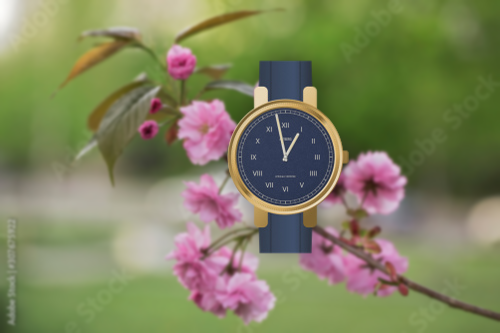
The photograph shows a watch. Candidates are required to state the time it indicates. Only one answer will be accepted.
12:58
